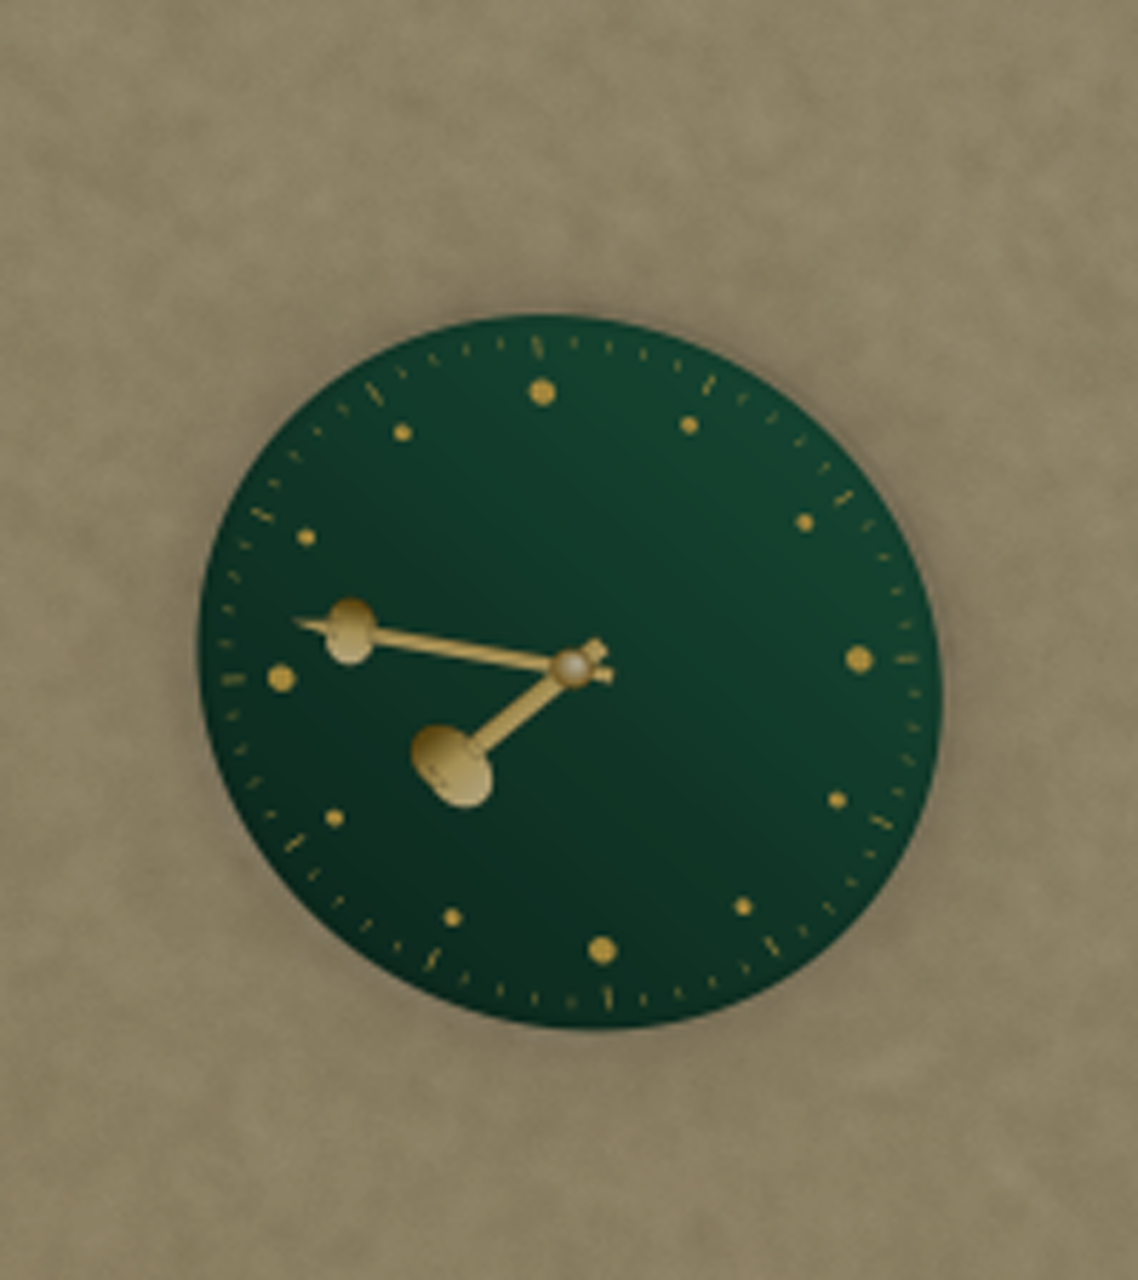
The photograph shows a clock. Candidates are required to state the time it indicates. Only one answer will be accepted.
7:47
